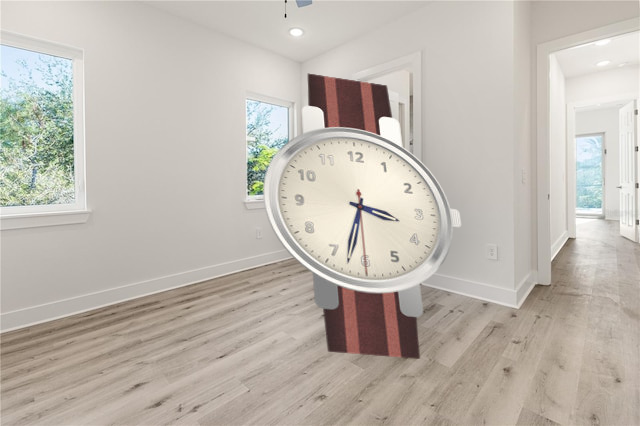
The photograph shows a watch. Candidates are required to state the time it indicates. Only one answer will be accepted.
3:32:30
